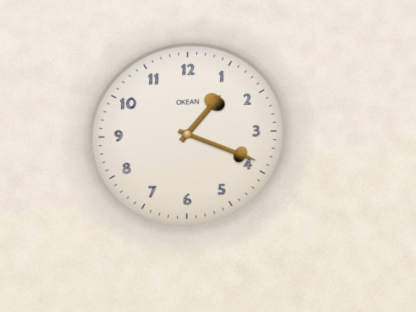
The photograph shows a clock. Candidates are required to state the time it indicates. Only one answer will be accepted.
1:19
